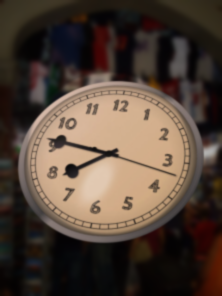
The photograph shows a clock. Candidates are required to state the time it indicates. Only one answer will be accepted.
7:46:17
